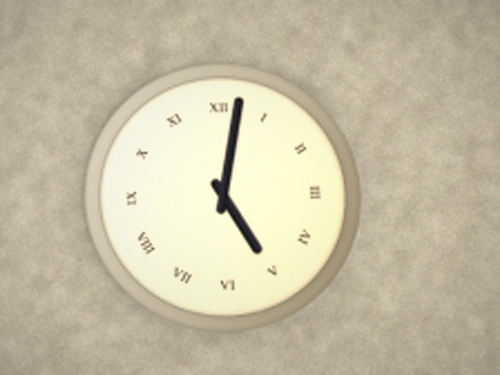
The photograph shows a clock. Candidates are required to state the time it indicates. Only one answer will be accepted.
5:02
